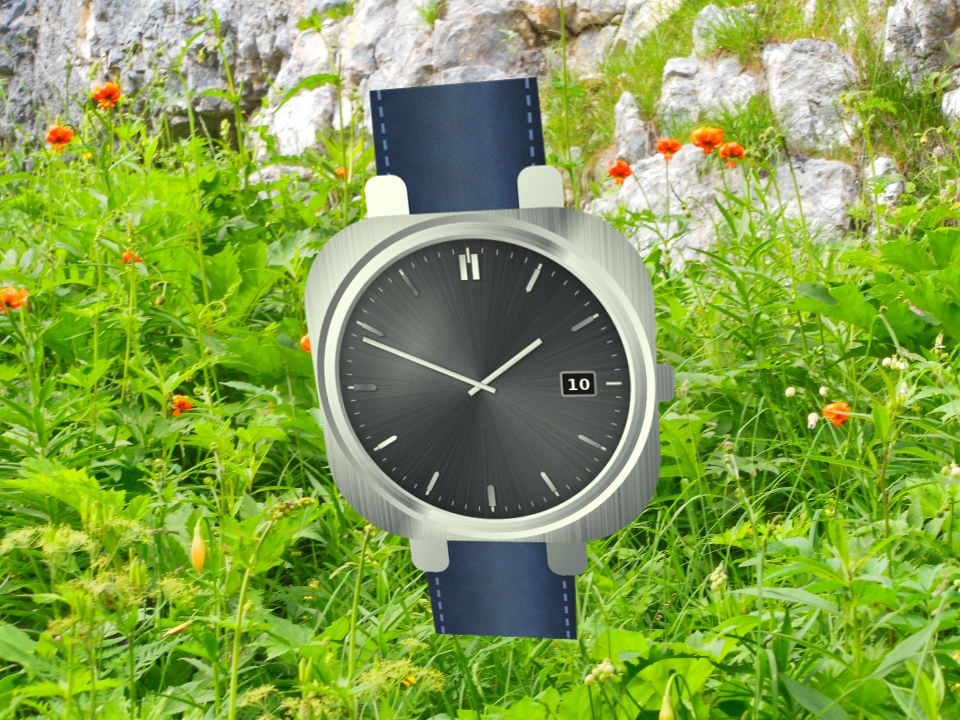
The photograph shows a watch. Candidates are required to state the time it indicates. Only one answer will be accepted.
1:49
